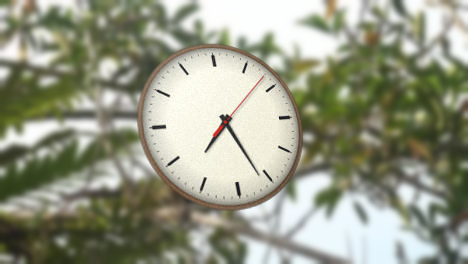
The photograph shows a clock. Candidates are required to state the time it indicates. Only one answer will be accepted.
7:26:08
